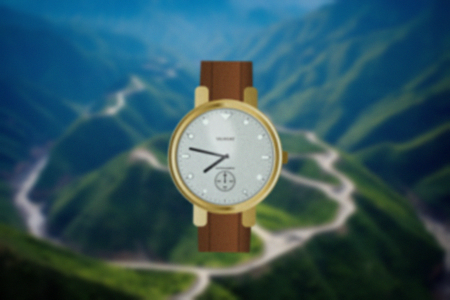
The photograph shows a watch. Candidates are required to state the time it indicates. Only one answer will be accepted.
7:47
